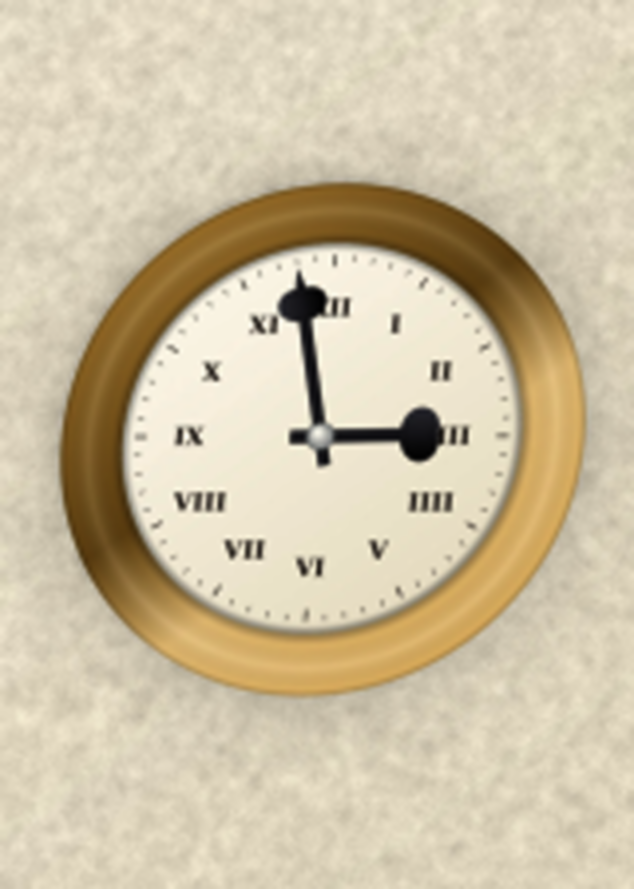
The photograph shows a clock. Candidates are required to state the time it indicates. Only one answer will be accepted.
2:58
